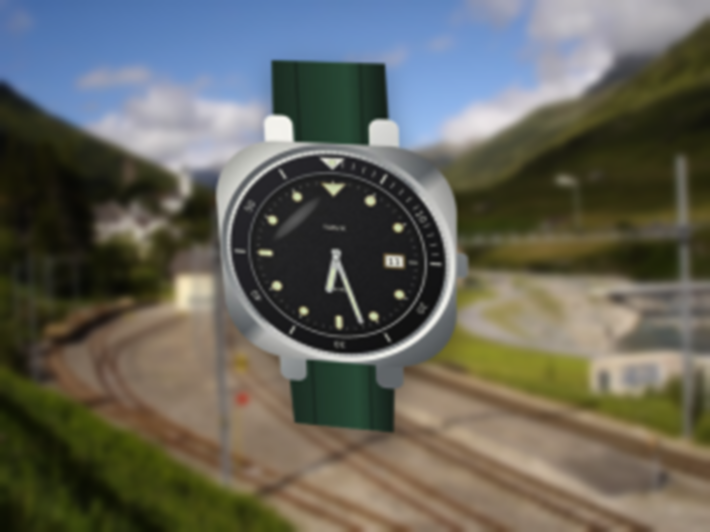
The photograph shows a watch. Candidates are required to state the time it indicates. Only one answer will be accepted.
6:27
